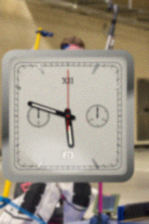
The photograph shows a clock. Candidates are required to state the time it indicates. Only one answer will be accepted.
5:48
